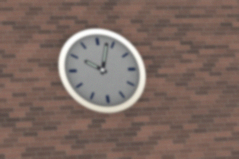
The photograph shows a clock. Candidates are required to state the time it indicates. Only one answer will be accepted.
10:03
